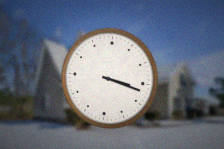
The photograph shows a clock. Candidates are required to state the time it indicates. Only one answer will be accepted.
3:17
